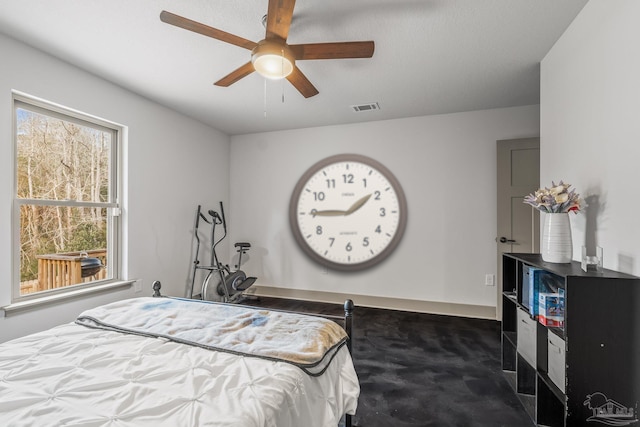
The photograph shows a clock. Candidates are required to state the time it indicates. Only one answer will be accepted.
1:45
